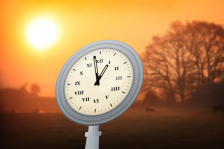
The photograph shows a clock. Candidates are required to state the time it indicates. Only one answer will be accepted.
12:58
